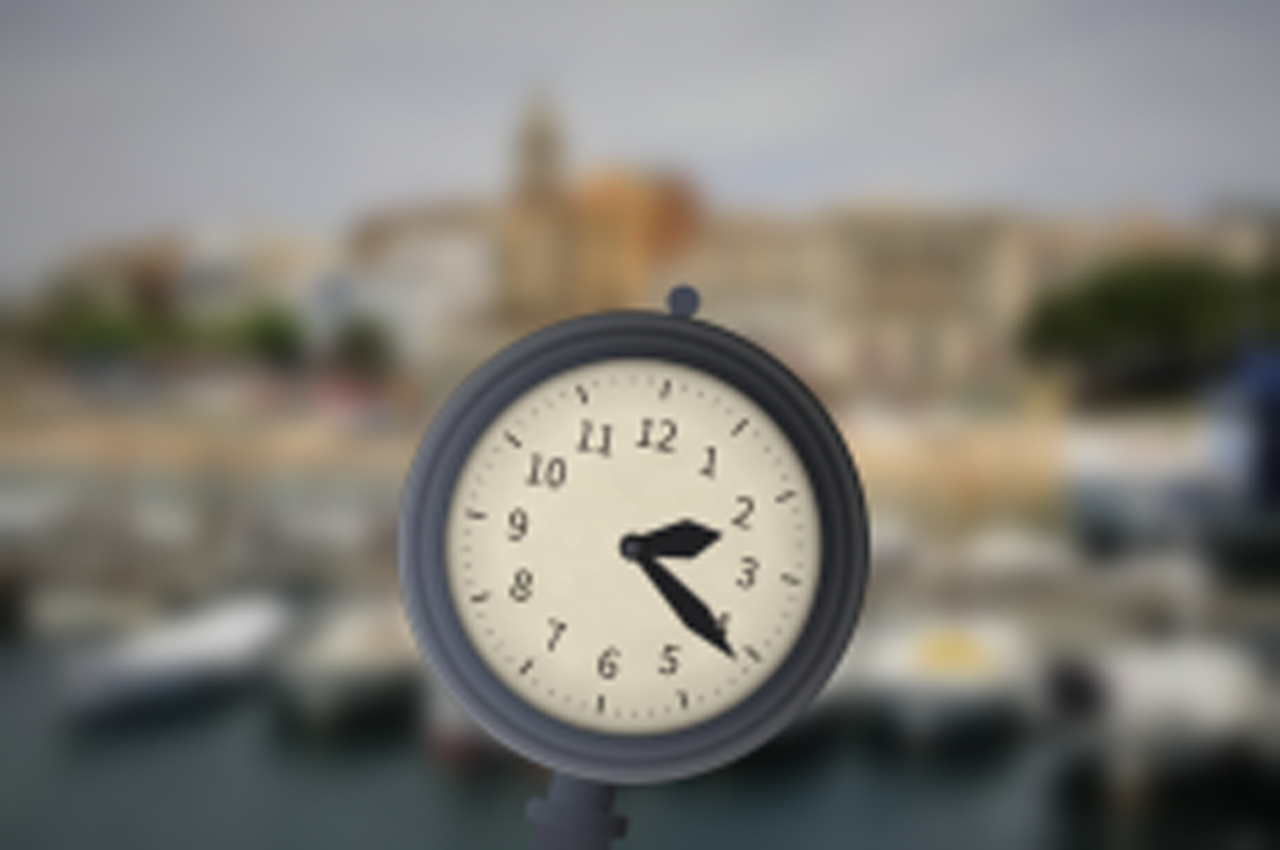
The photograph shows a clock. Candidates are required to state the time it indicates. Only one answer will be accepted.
2:21
